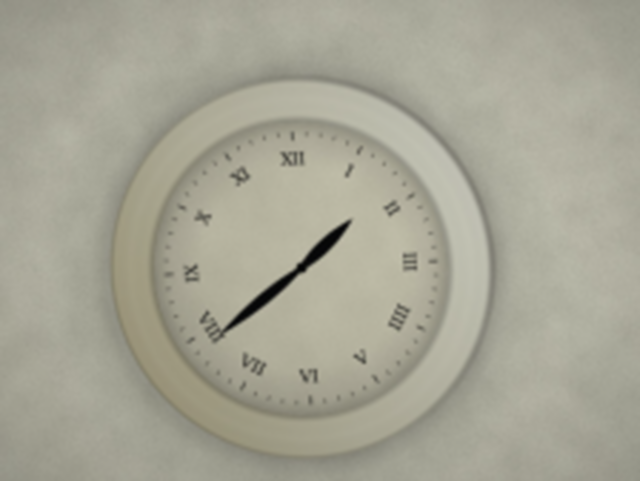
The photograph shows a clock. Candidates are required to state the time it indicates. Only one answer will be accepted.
1:39
